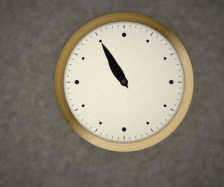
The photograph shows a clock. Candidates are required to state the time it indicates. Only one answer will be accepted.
10:55
